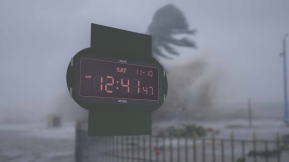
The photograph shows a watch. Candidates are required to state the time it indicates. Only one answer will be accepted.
12:41:47
